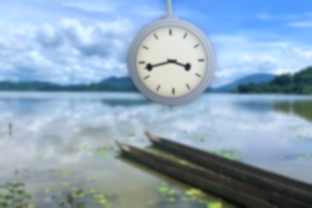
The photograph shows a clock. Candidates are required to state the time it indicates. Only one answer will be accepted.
3:43
